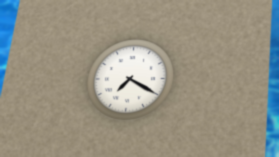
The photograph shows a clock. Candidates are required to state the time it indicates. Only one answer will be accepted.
7:20
